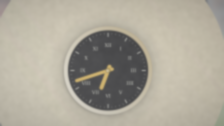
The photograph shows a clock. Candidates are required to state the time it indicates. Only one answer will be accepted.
6:42
